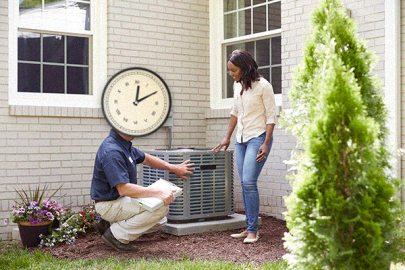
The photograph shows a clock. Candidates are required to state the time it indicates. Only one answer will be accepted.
12:10
